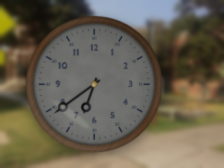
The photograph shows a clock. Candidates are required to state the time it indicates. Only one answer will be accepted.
6:39
